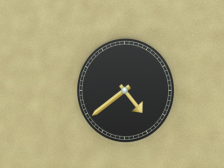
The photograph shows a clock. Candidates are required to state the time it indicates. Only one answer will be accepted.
4:39
